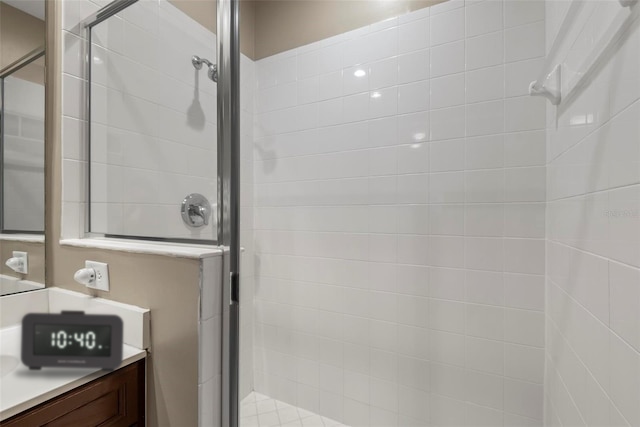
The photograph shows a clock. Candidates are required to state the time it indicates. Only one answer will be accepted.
10:40
